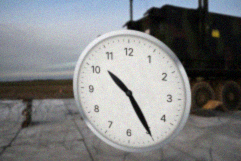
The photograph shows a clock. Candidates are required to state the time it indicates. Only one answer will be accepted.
10:25
